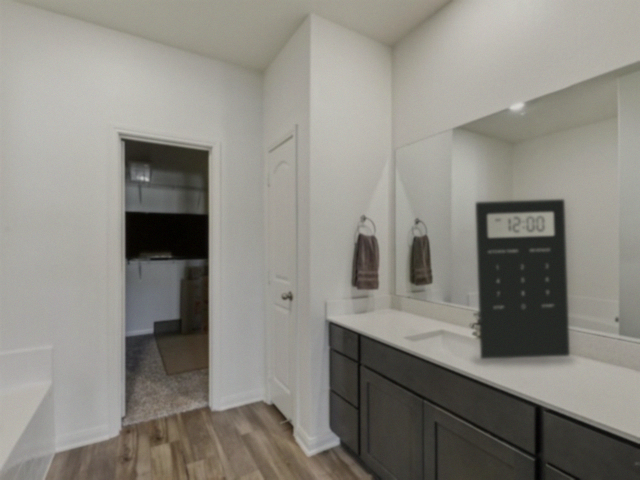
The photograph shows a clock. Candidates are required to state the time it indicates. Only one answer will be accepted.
12:00
